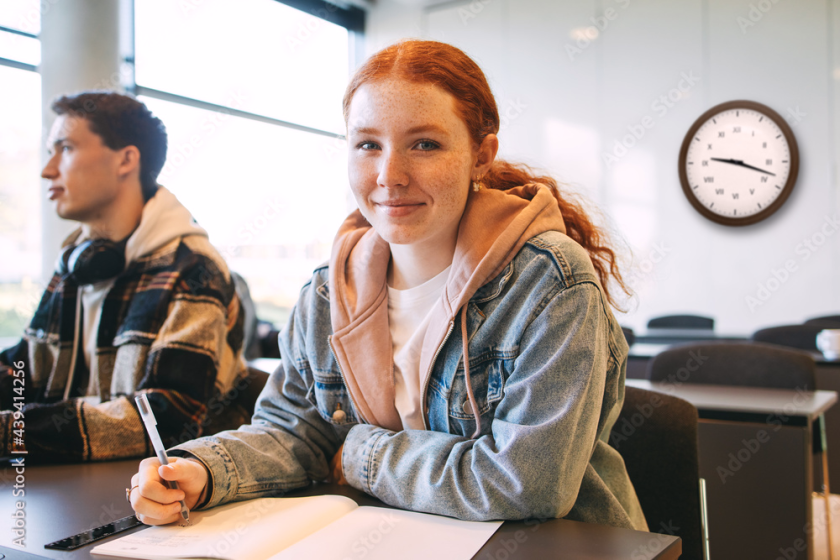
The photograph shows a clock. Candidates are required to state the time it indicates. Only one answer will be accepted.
9:18
